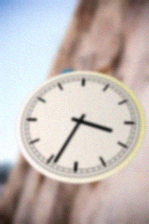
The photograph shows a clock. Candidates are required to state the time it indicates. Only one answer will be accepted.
3:34
